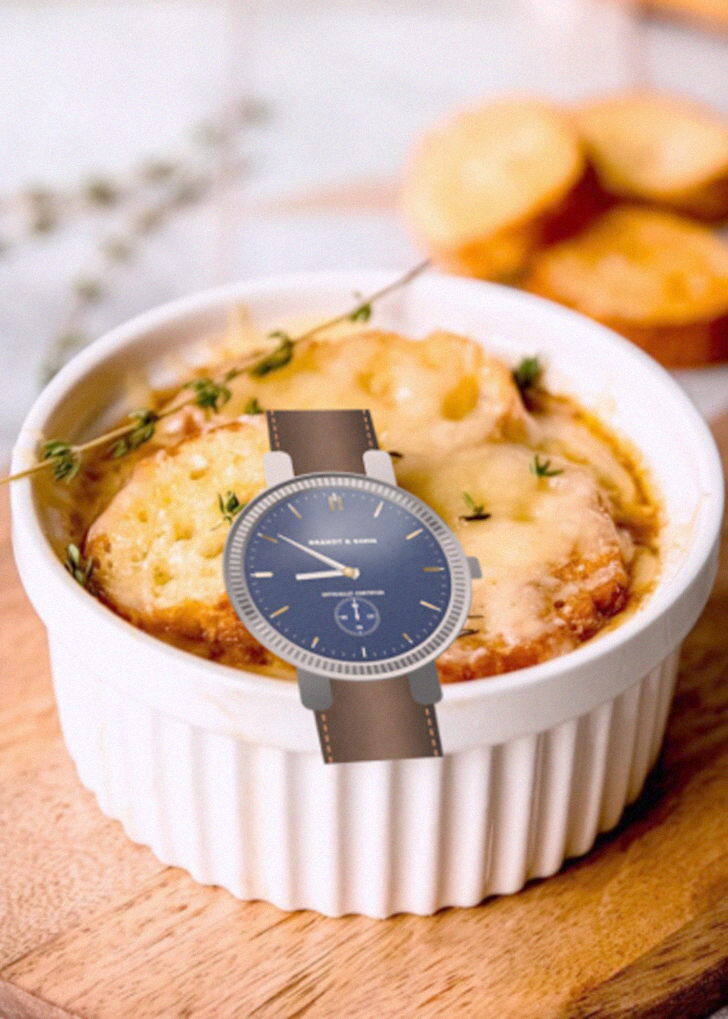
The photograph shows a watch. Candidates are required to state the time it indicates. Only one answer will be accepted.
8:51
